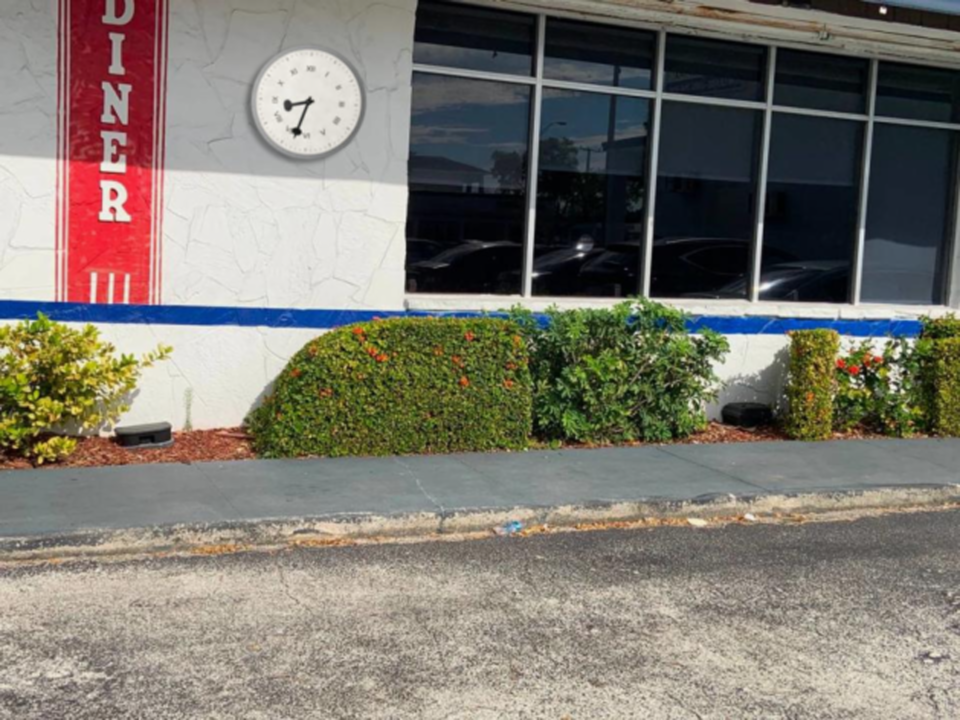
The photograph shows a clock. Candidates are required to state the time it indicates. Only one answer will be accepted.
8:33
